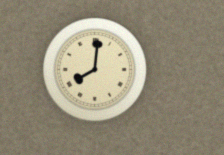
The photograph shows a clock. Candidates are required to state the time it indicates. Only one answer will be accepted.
8:01
